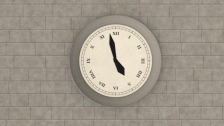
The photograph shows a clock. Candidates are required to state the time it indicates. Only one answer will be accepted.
4:58
